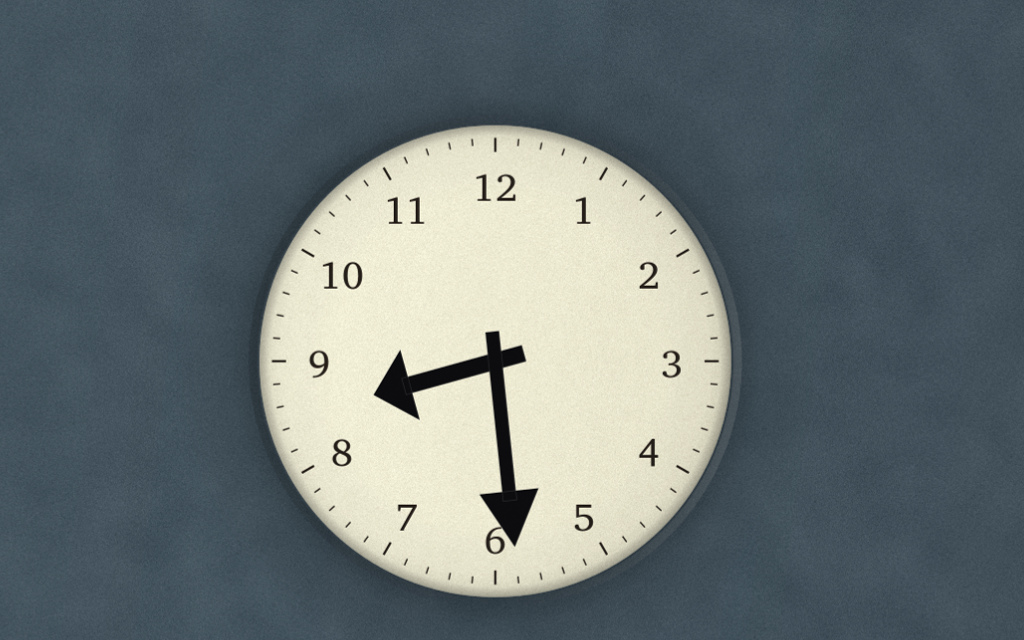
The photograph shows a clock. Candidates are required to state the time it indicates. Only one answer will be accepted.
8:29
